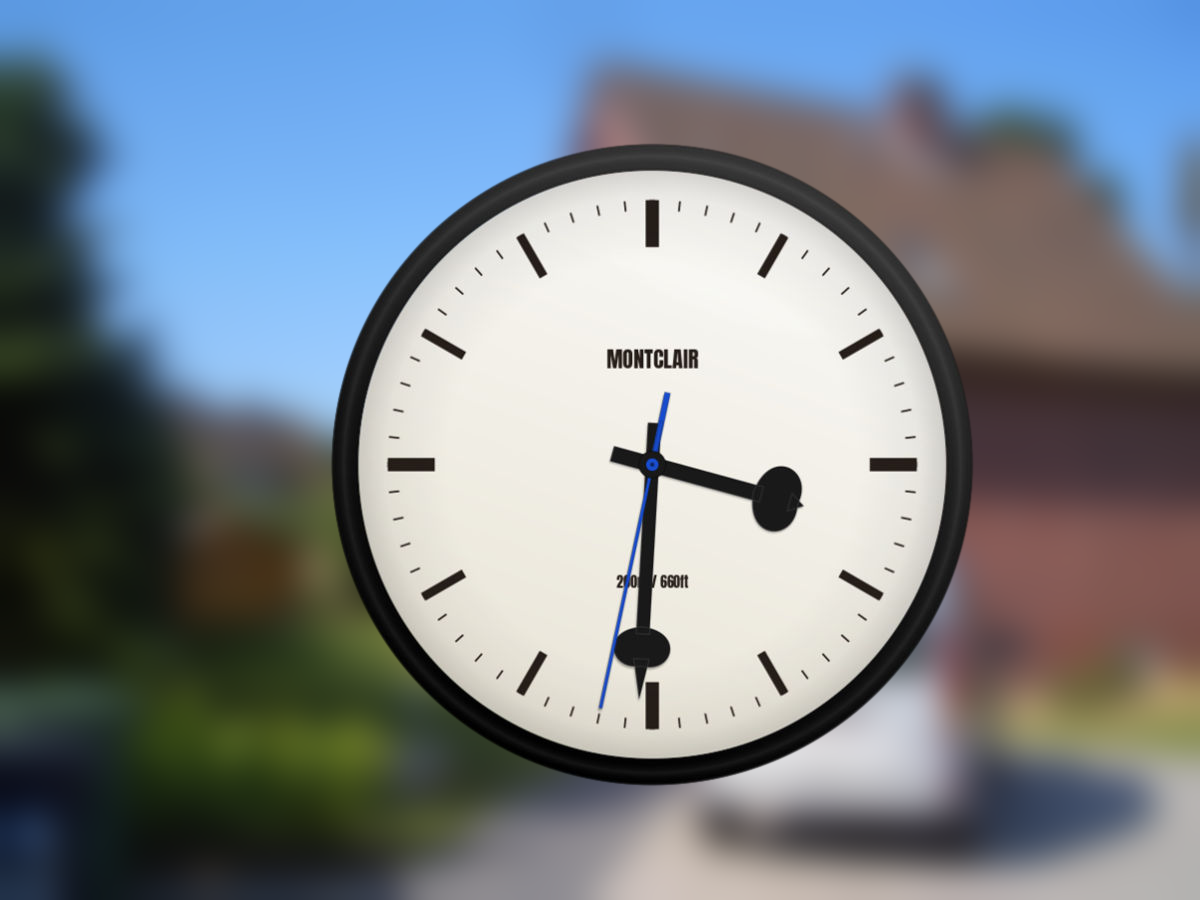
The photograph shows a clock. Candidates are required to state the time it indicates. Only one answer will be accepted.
3:30:32
